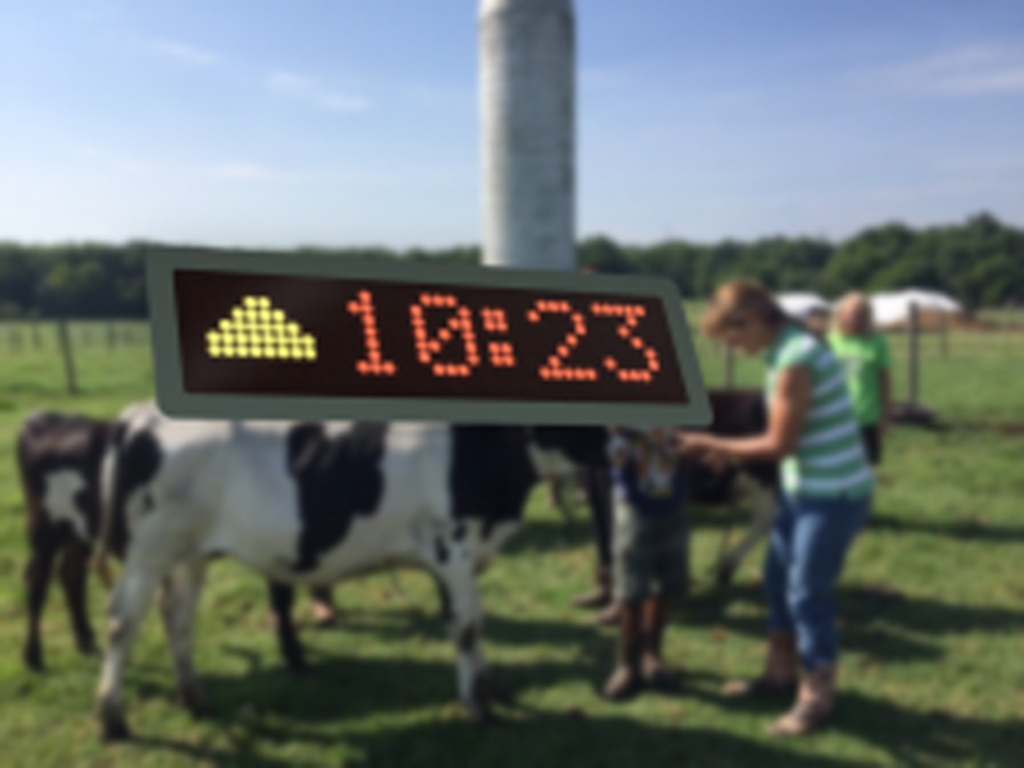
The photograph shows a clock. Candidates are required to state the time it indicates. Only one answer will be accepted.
10:23
